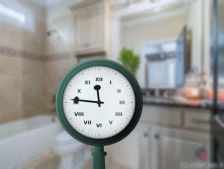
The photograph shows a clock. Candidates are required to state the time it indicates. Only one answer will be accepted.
11:46
